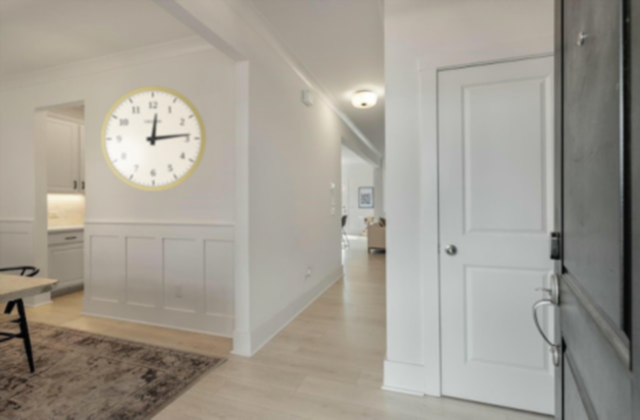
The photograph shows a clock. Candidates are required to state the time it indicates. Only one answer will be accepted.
12:14
